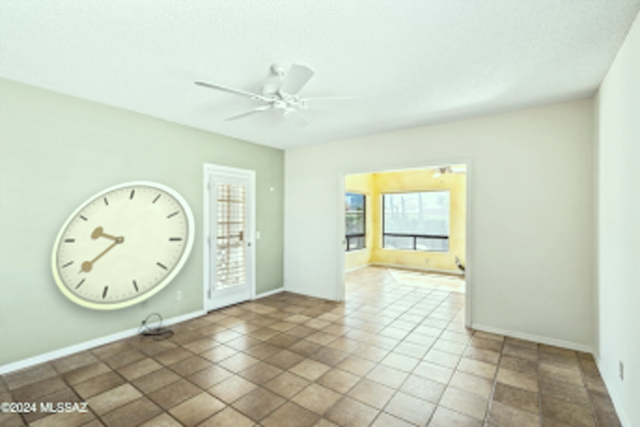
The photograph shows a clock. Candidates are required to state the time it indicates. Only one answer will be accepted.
9:37
